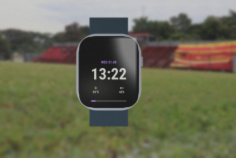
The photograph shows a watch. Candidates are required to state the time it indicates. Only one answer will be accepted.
13:22
